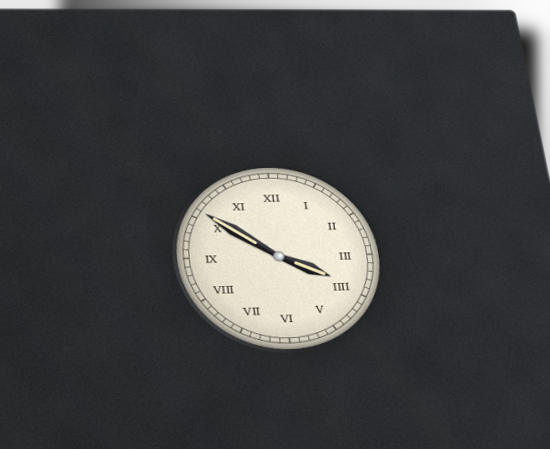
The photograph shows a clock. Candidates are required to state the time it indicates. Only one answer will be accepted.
3:51
